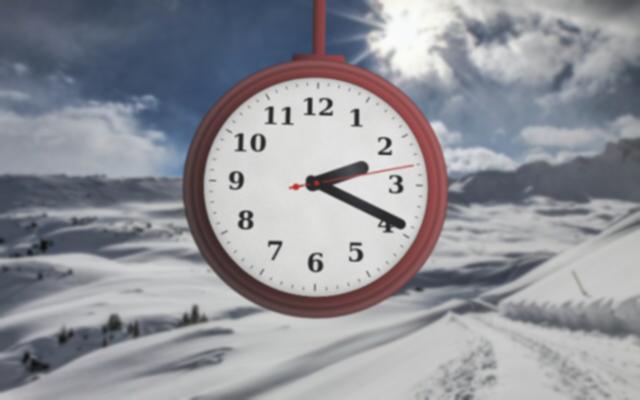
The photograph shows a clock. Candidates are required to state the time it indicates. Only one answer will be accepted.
2:19:13
